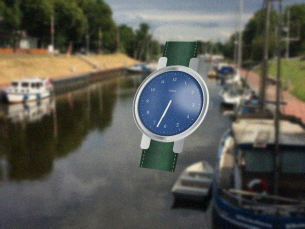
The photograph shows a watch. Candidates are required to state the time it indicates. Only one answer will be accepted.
6:33
